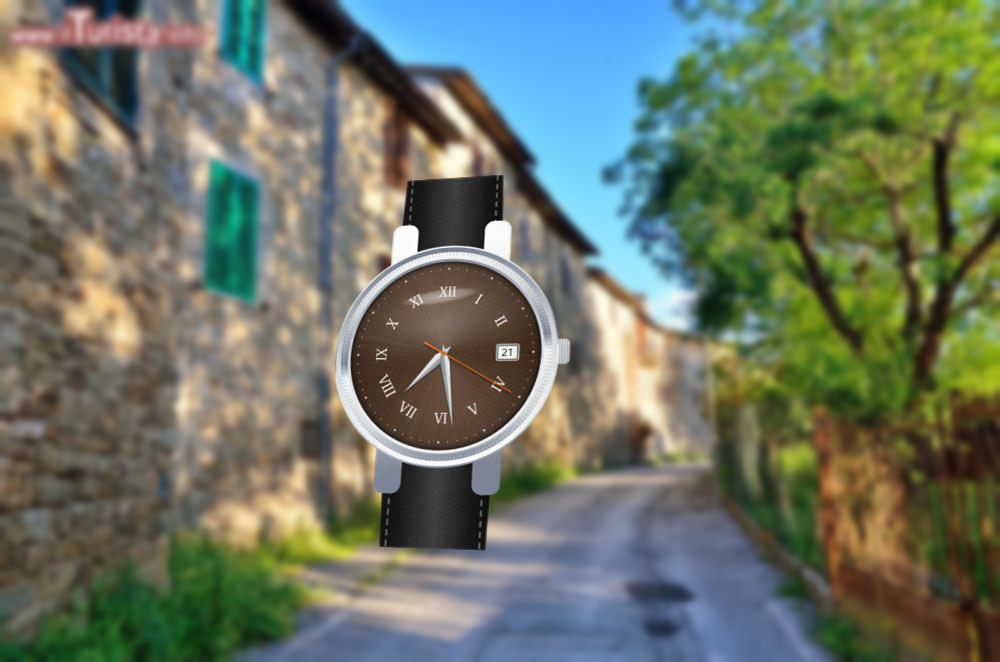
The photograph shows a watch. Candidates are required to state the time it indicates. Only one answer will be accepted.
7:28:20
